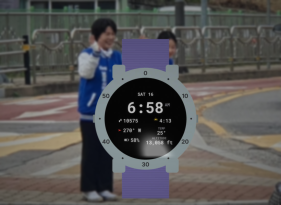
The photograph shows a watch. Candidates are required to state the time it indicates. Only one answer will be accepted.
6:58
